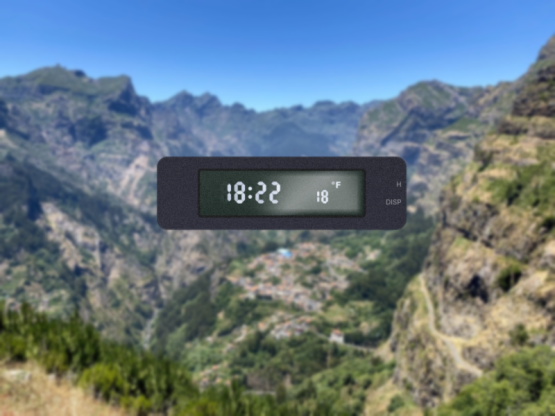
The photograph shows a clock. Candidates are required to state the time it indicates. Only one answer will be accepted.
18:22
